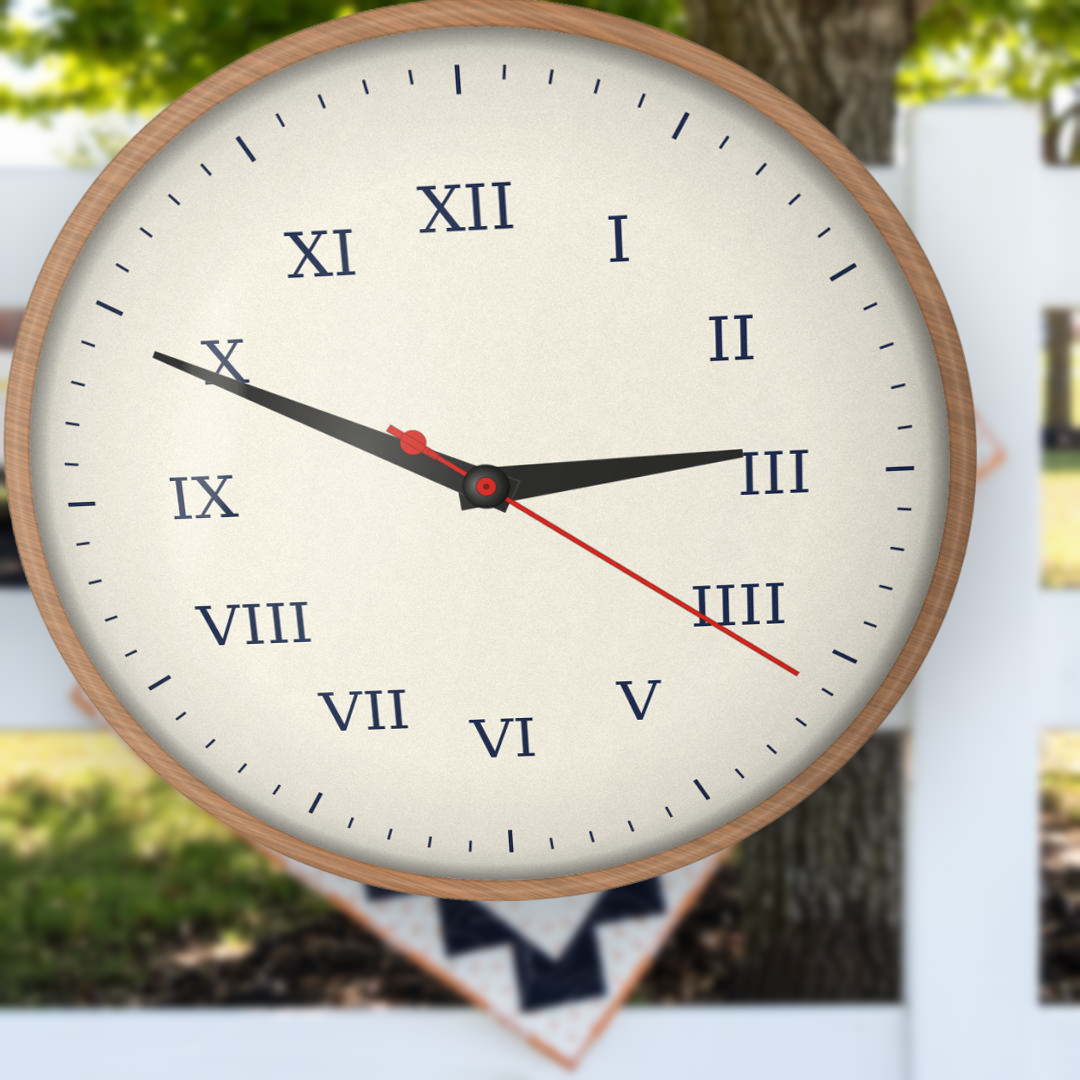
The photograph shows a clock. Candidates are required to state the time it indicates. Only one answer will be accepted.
2:49:21
